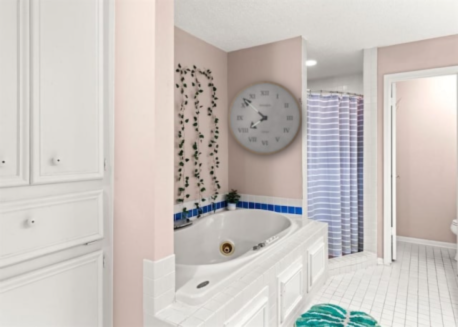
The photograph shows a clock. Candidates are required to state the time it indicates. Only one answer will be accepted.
7:52
